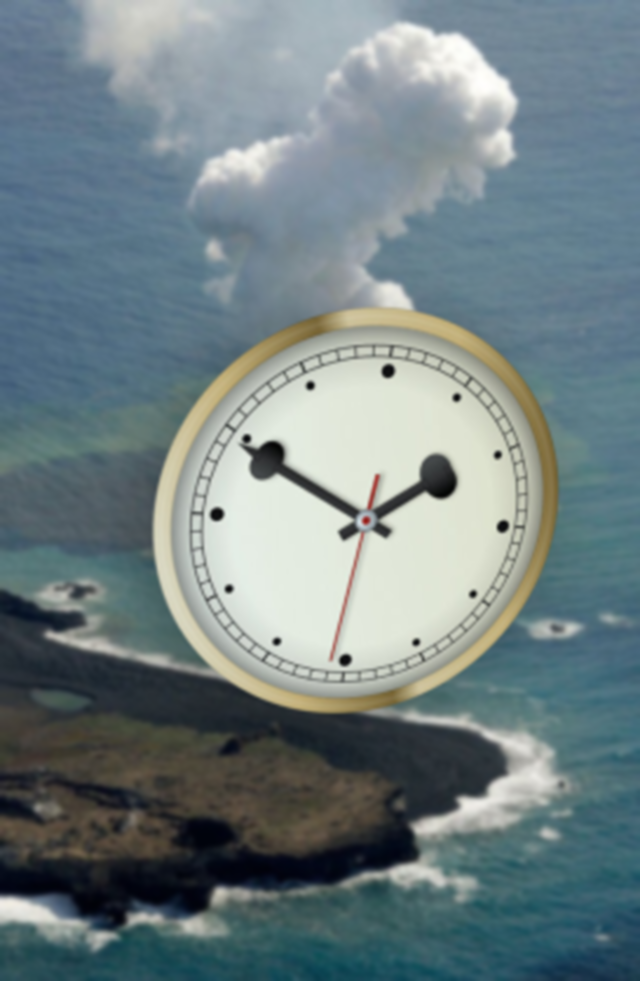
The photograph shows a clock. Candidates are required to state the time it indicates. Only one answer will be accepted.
1:49:31
